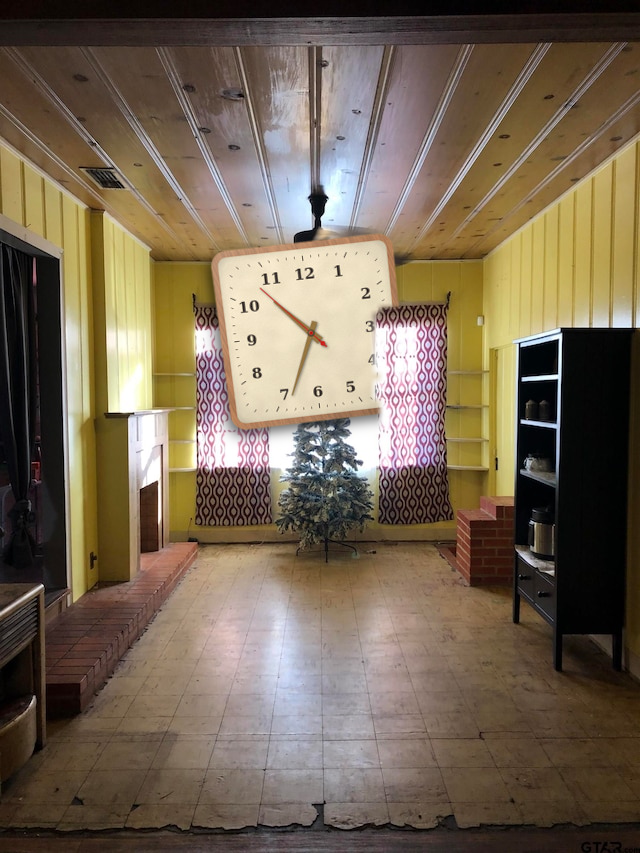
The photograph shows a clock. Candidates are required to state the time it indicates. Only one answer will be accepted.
10:33:53
